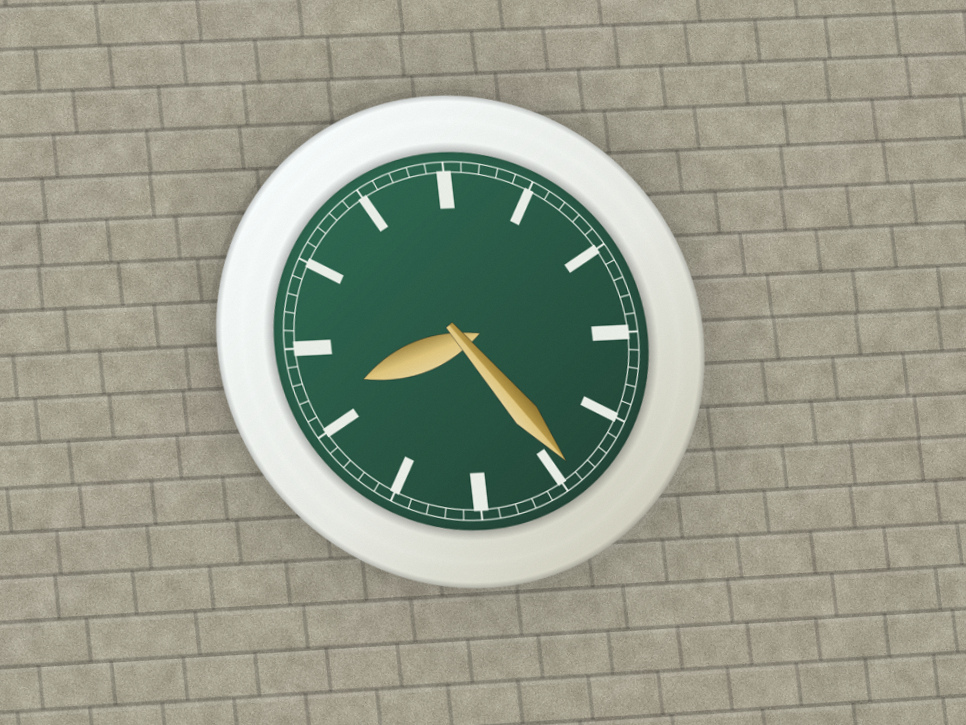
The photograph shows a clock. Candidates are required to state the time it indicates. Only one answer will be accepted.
8:24
